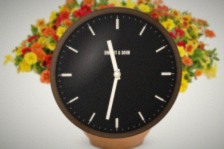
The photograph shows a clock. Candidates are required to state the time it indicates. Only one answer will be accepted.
11:32
